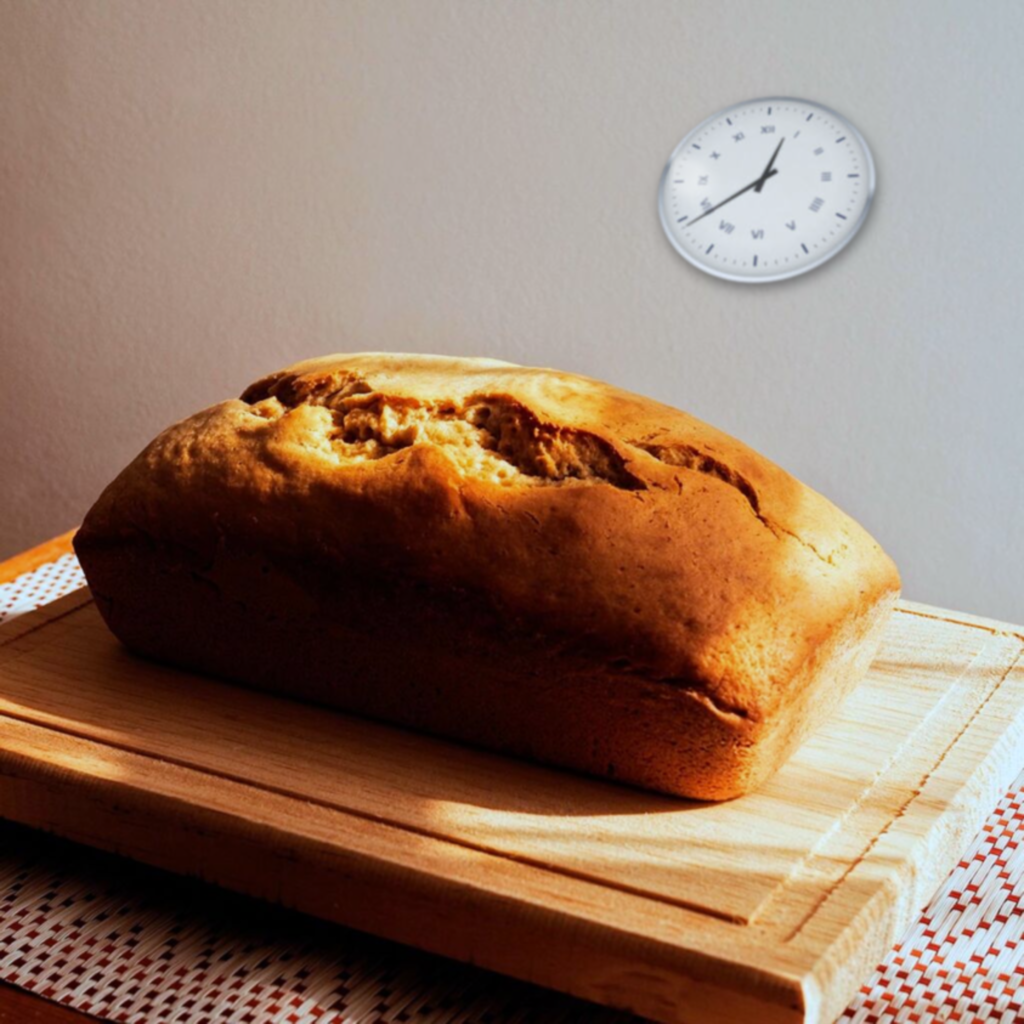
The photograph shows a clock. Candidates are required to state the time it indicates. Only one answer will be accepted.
12:39
